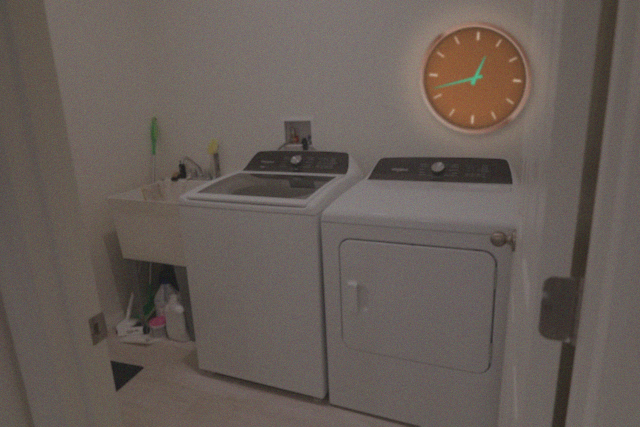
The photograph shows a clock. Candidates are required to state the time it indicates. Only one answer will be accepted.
12:42
